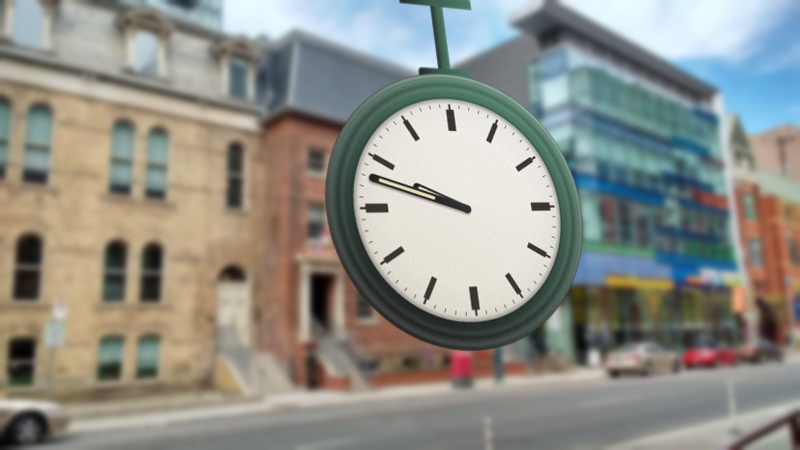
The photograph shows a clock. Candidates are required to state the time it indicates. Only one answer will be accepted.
9:48
